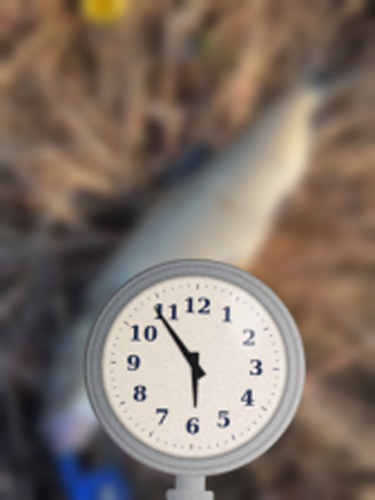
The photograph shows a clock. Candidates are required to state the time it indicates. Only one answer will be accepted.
5:54
